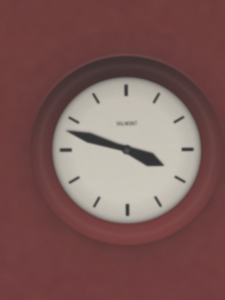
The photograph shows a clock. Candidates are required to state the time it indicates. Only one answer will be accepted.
3:48
